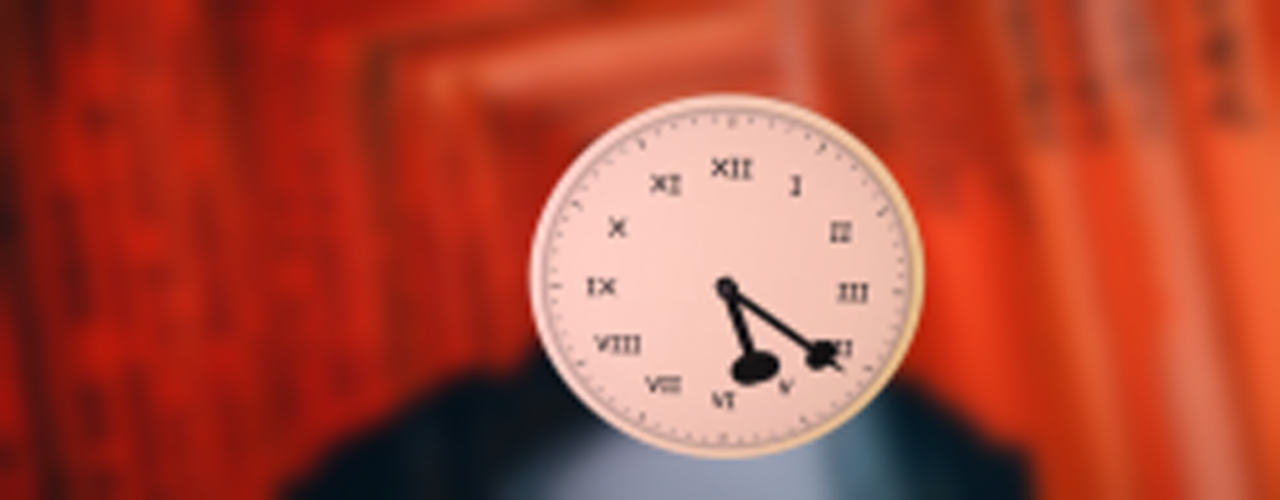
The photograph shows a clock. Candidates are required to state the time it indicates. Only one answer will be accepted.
5:21
